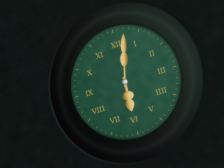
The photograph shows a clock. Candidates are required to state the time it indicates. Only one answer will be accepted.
6:02
